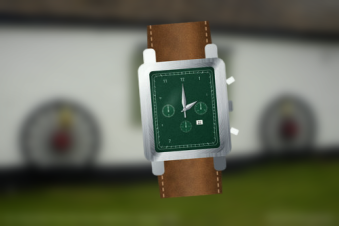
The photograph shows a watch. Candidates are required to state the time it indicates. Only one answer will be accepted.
2:00
